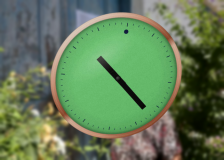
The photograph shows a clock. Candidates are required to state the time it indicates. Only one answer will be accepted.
10:22
